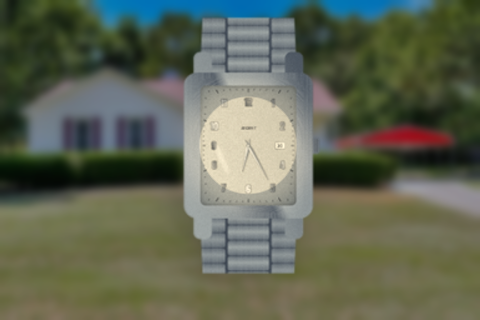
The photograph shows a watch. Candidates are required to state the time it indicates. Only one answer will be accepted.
6:25
